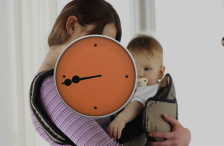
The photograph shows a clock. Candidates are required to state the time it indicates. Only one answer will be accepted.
8:43
